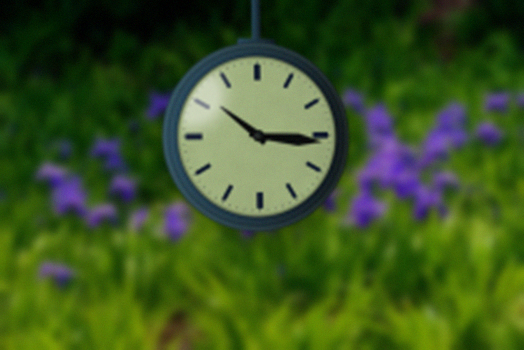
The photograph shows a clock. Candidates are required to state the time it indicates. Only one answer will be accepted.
10:16
